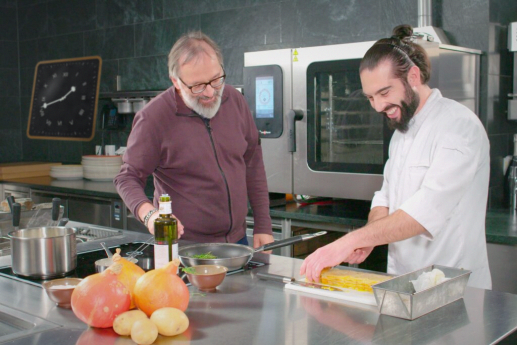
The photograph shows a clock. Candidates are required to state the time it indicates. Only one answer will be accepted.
1:42
